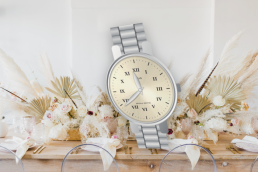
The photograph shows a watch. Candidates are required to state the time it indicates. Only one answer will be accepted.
11:39
